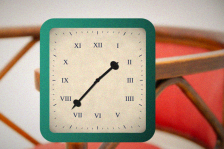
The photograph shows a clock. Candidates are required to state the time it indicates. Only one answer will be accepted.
1:37
